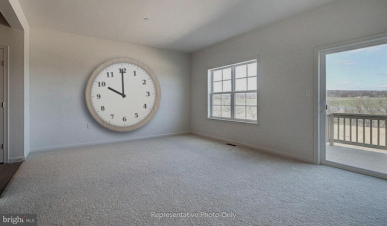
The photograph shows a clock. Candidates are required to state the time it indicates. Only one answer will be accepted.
10:00
